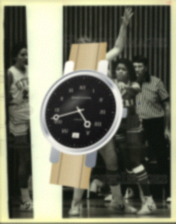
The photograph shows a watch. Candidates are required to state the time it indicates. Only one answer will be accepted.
4:42
